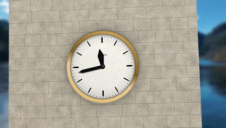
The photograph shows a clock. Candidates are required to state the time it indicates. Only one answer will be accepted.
11:43
